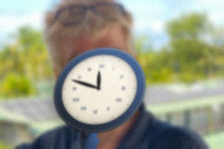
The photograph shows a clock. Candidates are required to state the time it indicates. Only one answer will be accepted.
11:48
